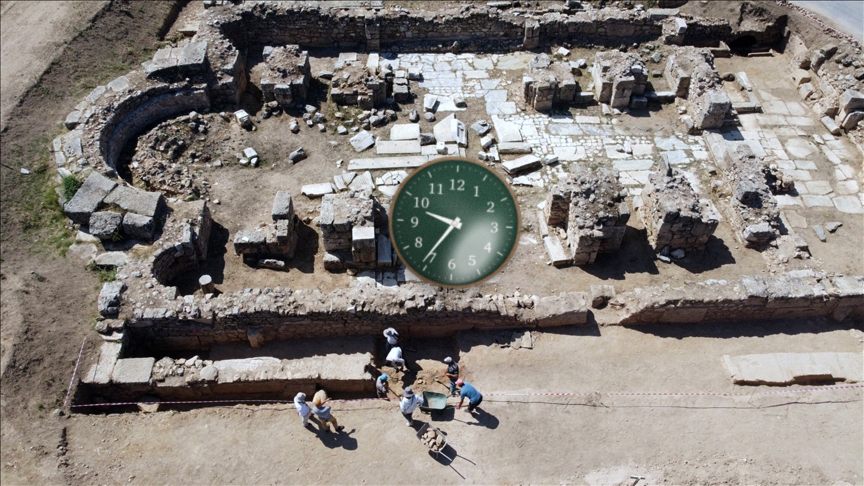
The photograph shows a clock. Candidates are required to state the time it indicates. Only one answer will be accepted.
9:36
